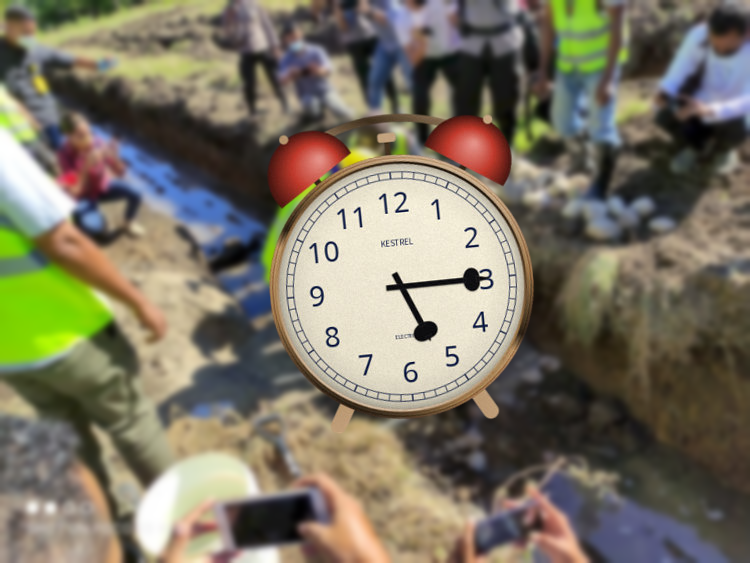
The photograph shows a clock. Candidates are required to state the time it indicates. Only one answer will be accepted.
5:15
